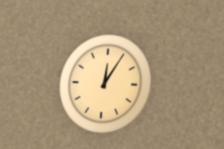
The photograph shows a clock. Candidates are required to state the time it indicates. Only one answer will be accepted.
12:05
